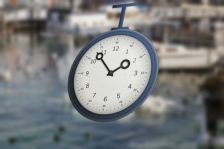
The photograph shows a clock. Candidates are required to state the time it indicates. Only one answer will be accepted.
1:53
